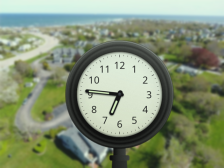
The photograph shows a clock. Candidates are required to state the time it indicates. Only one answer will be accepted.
6:46
